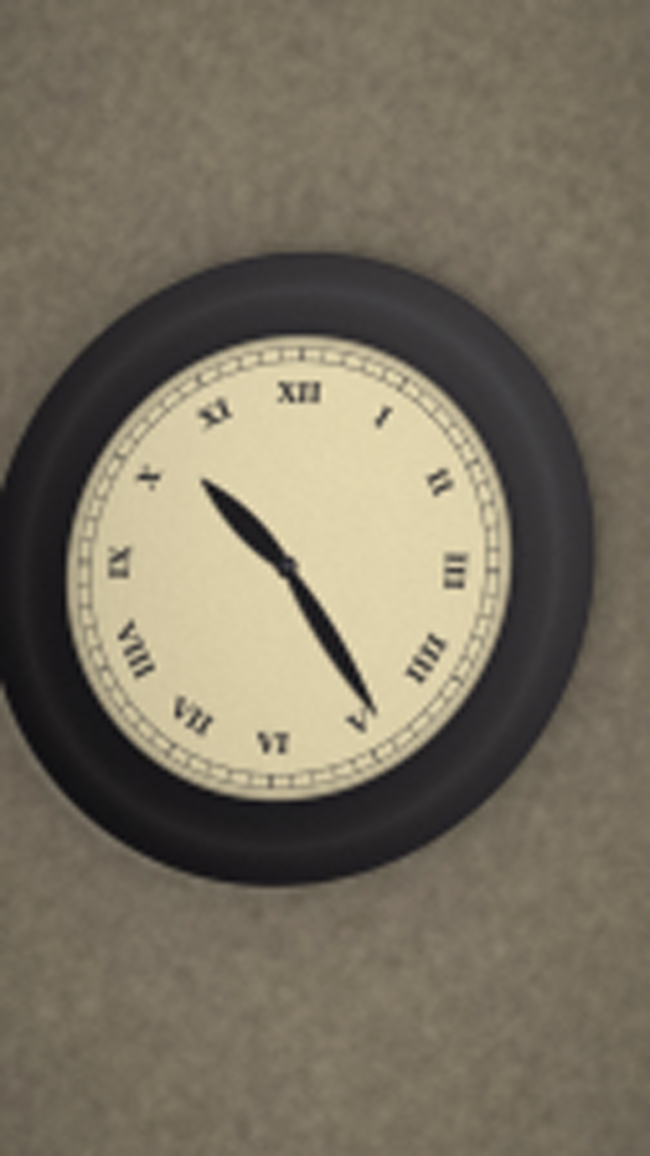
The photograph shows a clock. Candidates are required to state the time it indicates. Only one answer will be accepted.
10:24
